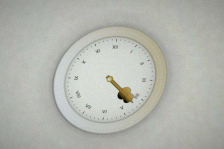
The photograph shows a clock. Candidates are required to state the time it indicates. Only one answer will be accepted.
4:22
